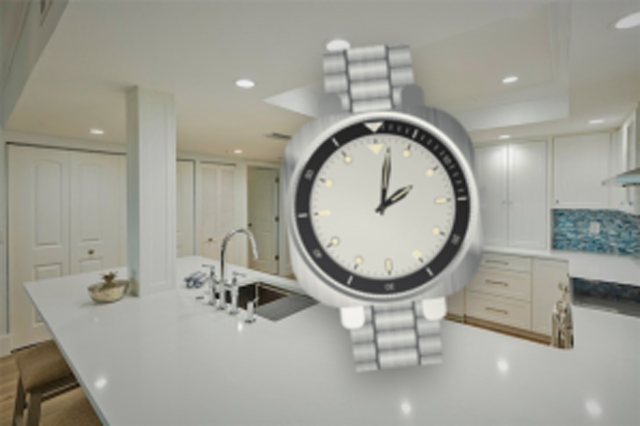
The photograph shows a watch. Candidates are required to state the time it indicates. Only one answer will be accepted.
2:02
